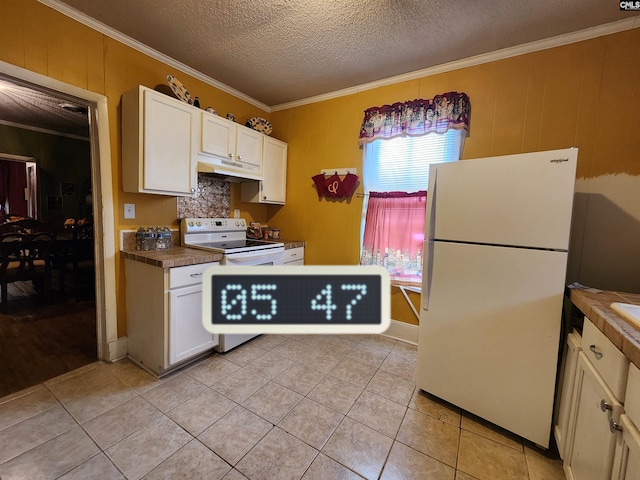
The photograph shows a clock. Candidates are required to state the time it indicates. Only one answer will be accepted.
5:47
